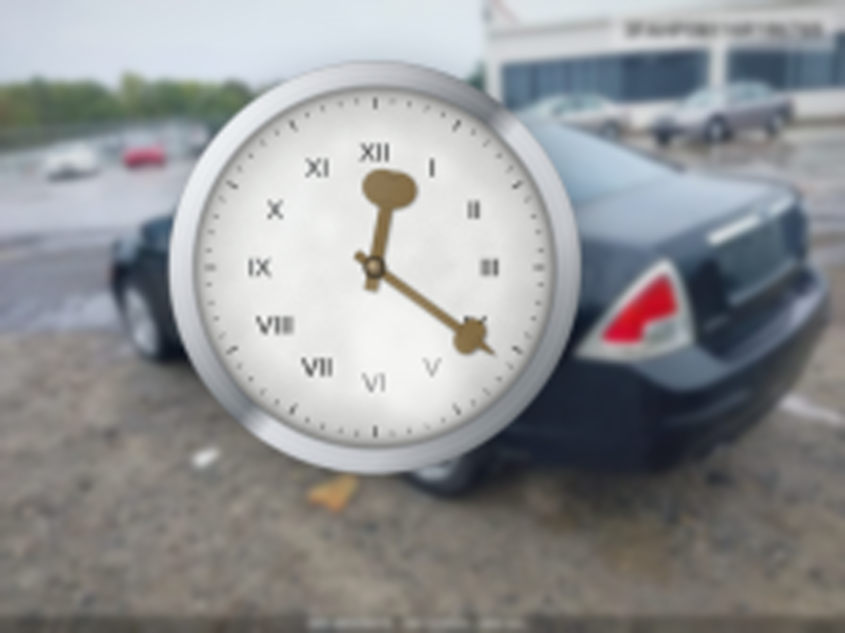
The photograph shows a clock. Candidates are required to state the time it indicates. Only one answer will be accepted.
12:21
